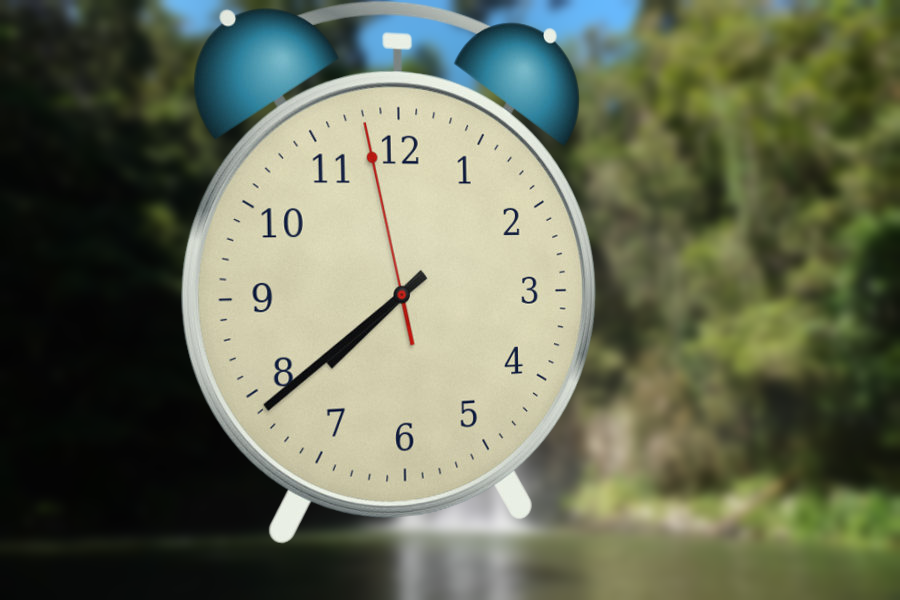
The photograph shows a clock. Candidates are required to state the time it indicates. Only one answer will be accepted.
7:38:58
